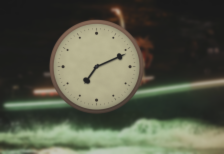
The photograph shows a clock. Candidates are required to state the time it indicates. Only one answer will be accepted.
7:11
